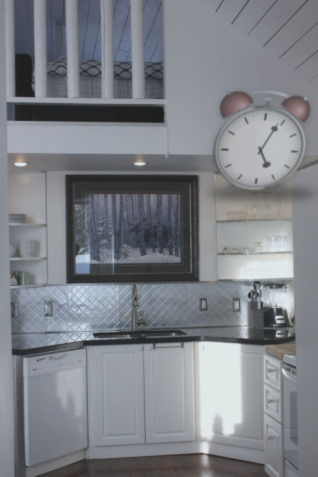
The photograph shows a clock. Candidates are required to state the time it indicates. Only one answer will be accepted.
5:04
